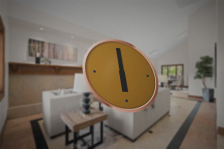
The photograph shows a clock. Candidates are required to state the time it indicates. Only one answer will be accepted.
6:00
